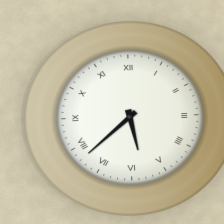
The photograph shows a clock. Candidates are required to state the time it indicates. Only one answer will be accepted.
5:38
